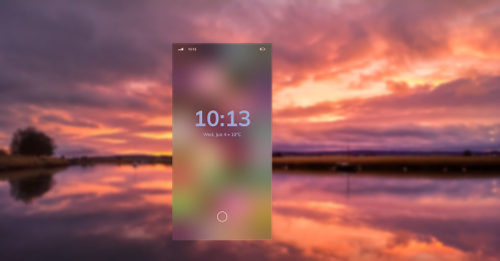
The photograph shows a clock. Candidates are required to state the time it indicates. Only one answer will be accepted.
10:13
